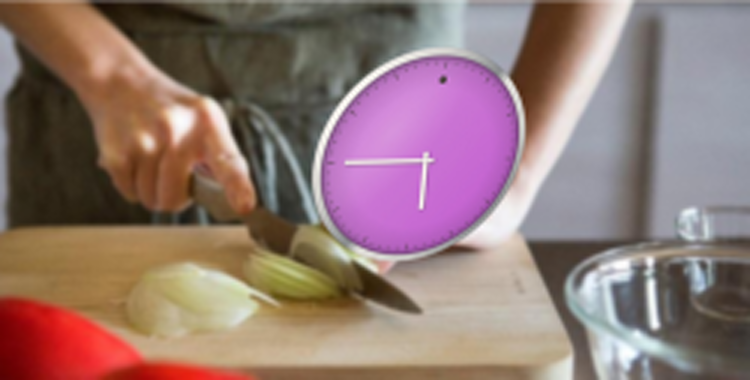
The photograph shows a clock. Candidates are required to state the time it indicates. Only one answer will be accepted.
5:45
